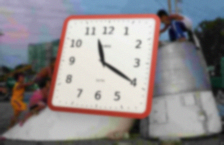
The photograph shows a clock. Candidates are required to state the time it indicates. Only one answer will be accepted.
11:20
